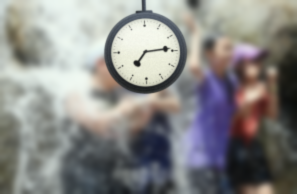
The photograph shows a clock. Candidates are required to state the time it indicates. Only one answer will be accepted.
7:14
